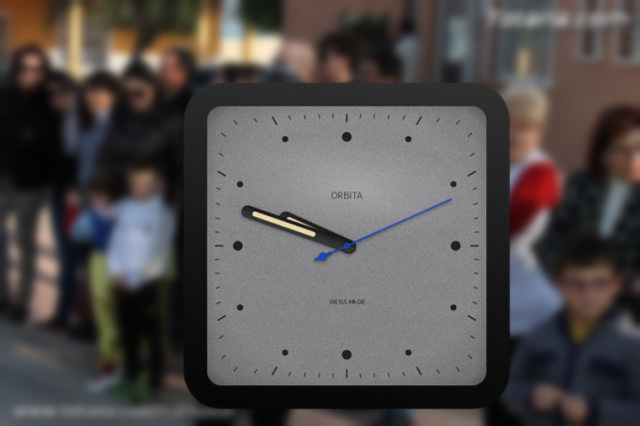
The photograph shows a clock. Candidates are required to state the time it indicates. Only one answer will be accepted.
9:48:11
